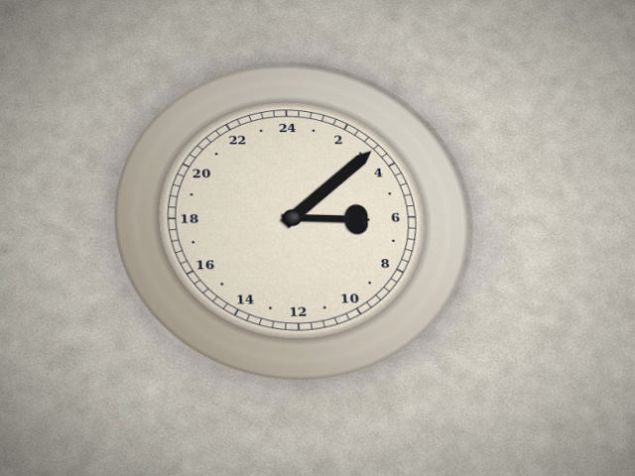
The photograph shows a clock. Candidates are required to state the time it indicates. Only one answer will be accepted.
6:08
